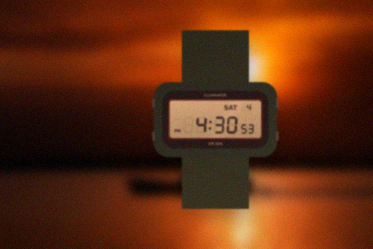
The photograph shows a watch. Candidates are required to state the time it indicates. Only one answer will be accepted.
4:30
